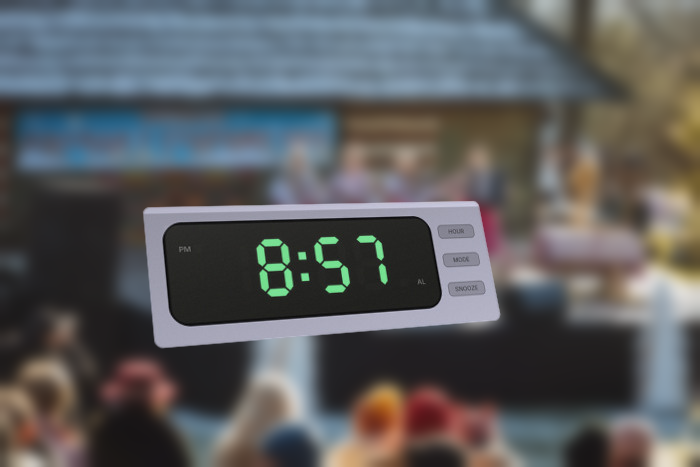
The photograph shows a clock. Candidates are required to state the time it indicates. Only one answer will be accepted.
8:57
